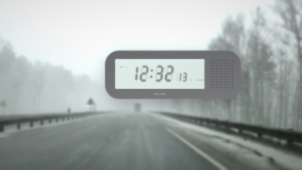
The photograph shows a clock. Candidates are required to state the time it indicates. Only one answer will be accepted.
12:32:13
